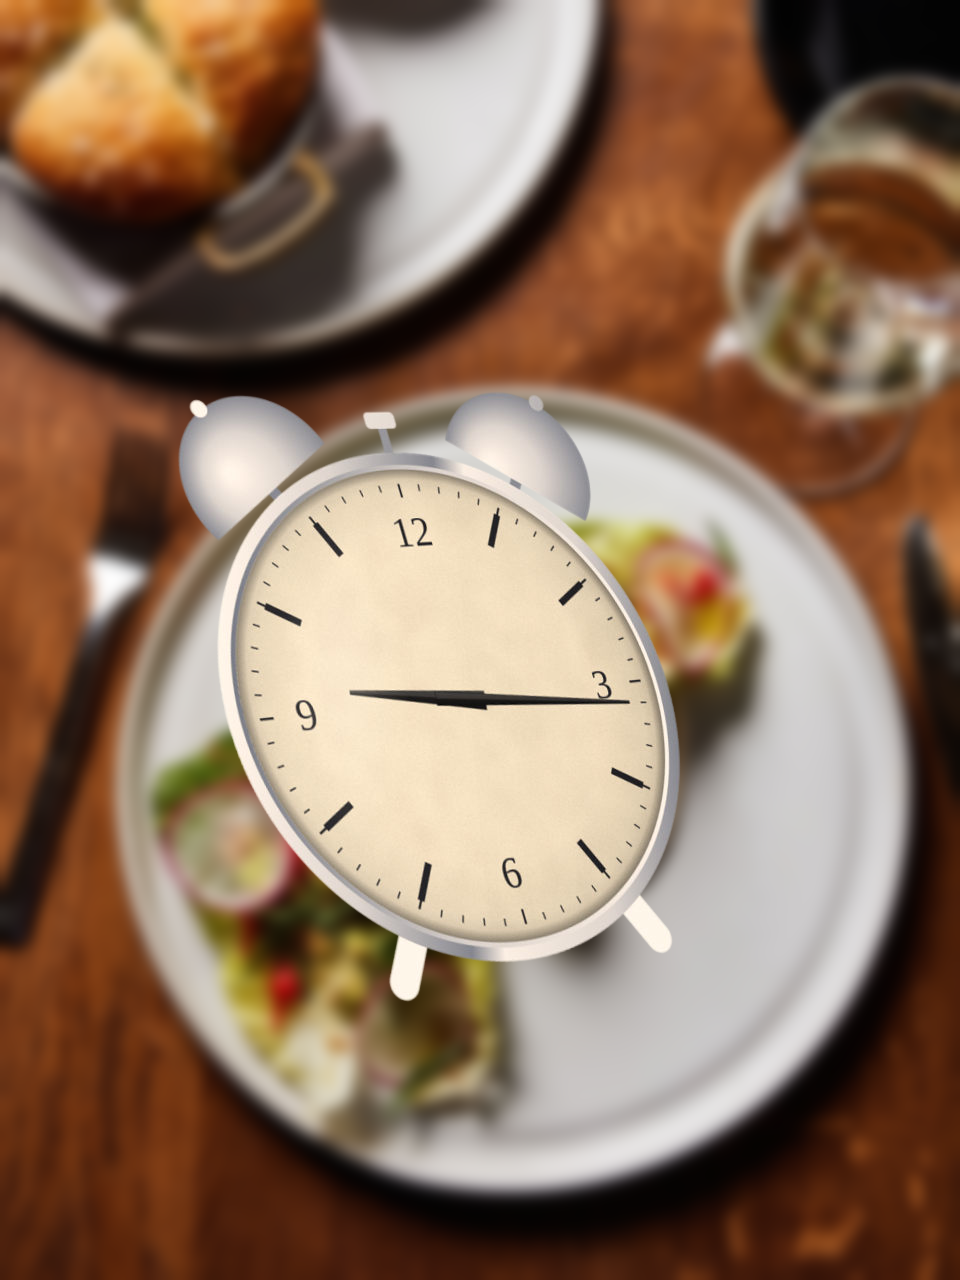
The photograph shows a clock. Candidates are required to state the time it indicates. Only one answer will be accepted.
9:16
